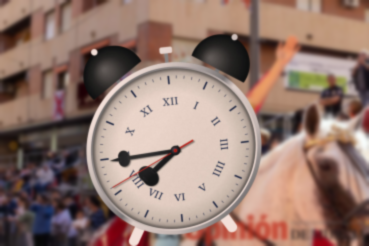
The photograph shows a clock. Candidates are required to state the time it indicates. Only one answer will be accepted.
7:44:41
